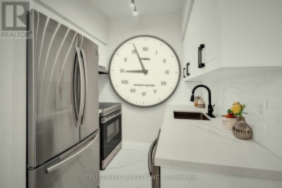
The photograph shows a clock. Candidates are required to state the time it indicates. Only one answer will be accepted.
8:56
